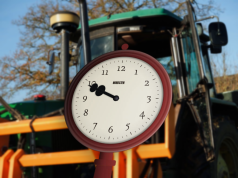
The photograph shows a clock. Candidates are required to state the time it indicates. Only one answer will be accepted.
9:49
